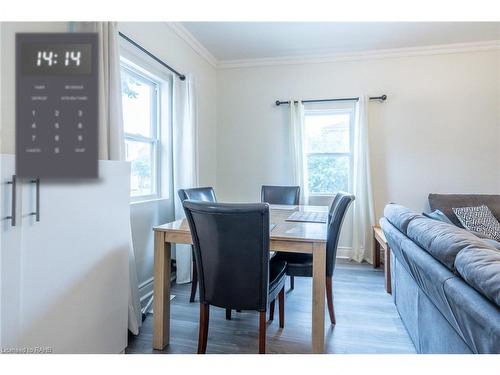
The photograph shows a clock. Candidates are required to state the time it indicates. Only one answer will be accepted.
14:14
